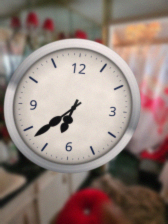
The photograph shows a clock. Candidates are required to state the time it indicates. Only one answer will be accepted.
6:38
